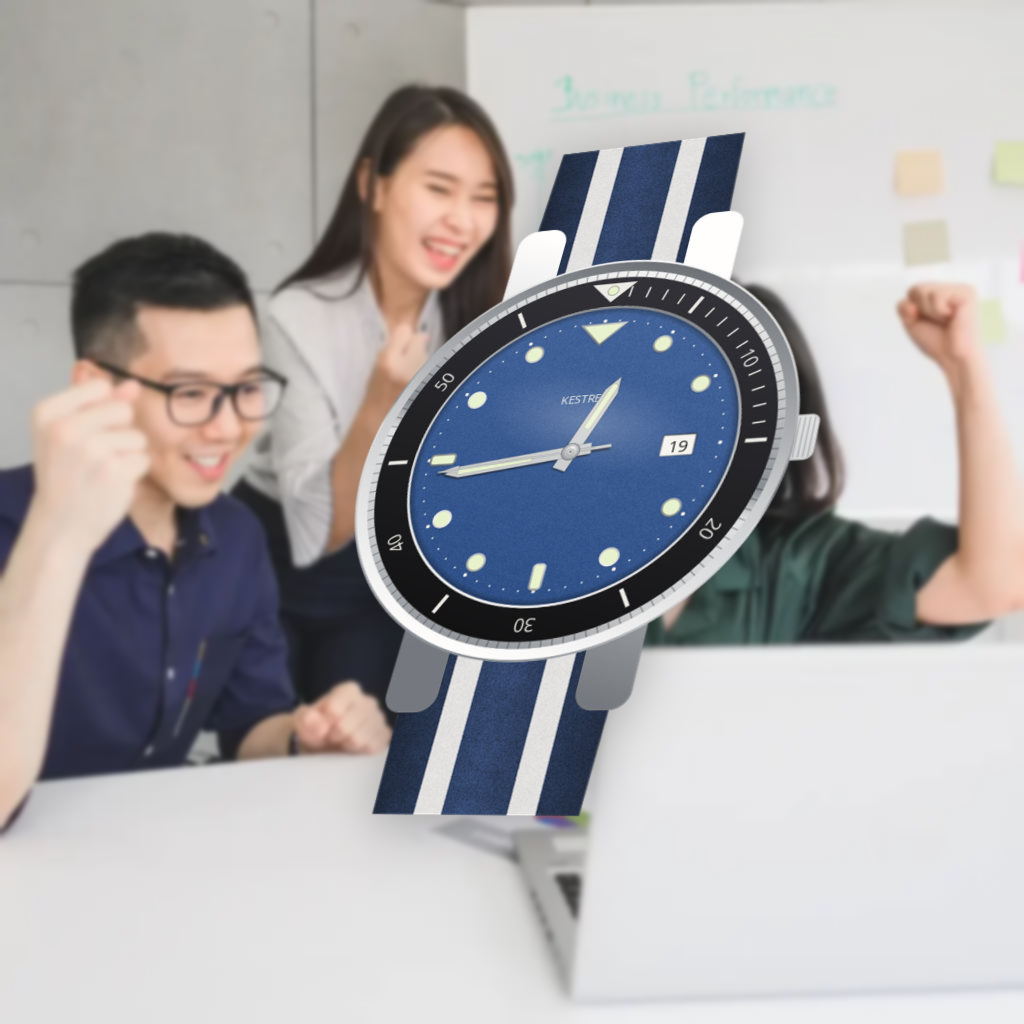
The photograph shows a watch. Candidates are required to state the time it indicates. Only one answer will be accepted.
12:43:44
